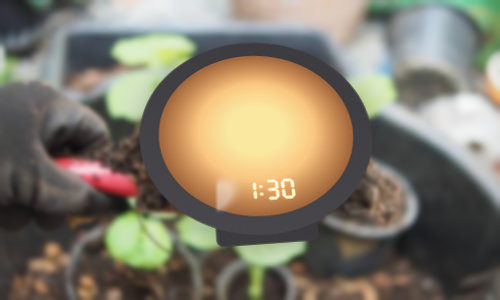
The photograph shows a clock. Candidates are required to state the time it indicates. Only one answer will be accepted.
1:30
